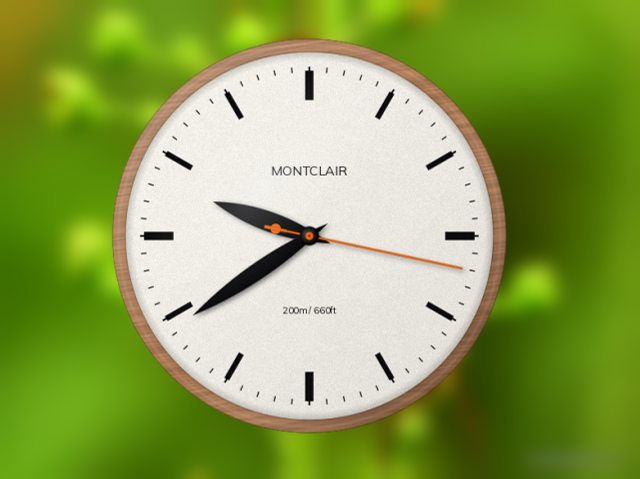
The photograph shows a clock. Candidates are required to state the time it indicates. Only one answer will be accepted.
9:39:17
